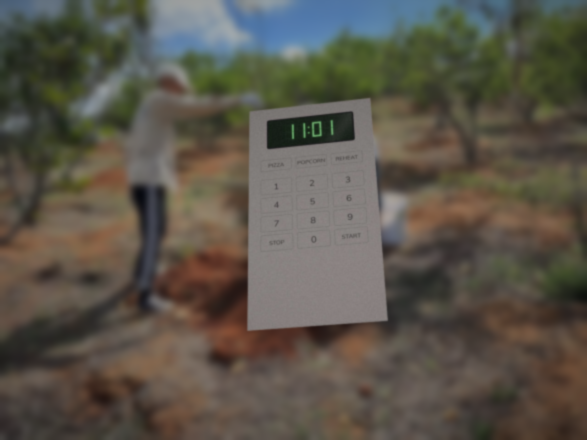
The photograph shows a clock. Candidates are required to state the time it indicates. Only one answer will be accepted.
11:01
